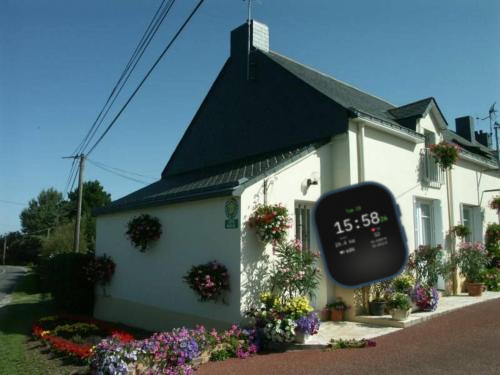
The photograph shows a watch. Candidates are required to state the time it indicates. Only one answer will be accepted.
15:58
